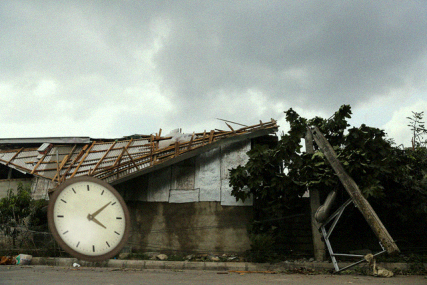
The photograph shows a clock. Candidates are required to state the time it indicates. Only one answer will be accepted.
4:09
